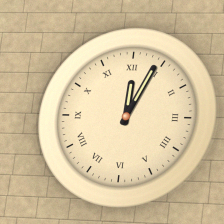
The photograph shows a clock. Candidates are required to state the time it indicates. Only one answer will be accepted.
12:04
